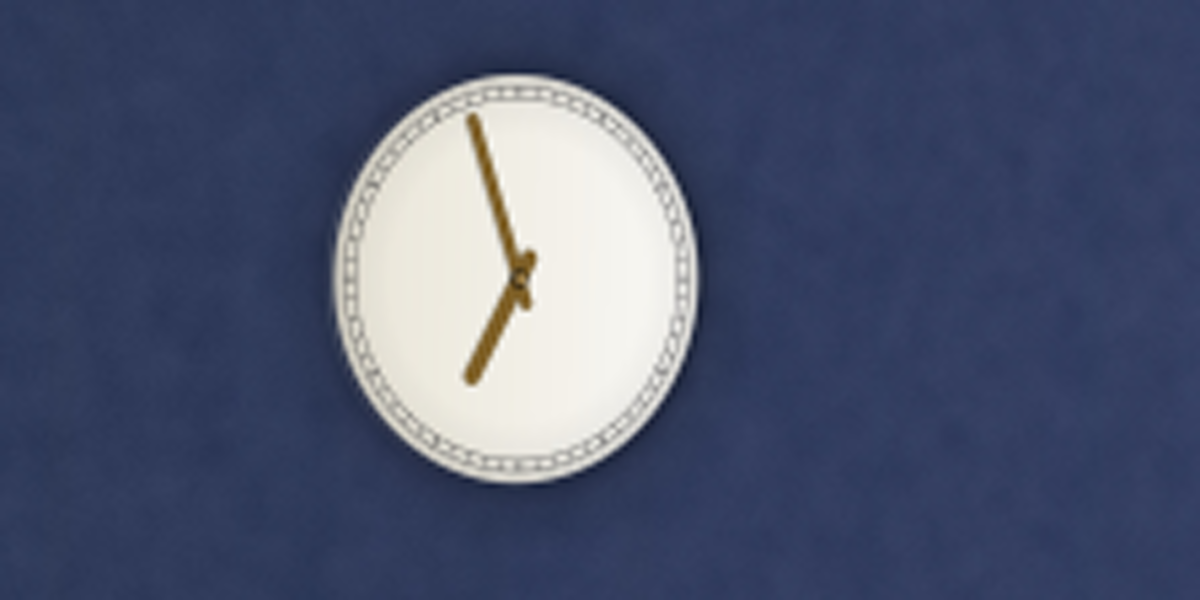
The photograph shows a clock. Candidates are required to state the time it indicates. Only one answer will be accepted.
6:57
